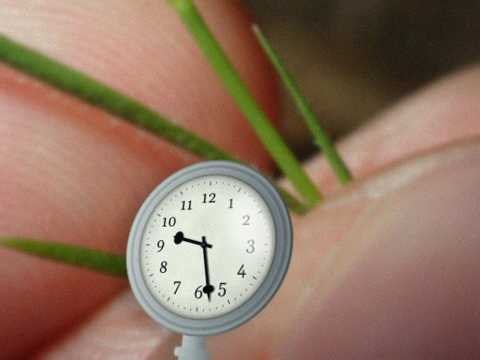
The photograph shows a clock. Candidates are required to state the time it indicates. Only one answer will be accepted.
9:28
